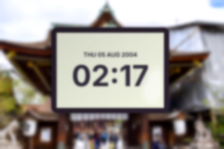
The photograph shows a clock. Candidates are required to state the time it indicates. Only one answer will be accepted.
2:17
